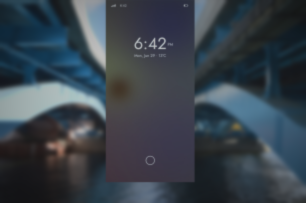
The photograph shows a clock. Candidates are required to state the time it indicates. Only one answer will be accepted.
6:42
